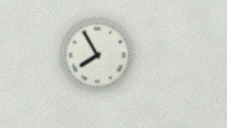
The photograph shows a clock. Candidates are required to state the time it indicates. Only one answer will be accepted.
7:55
